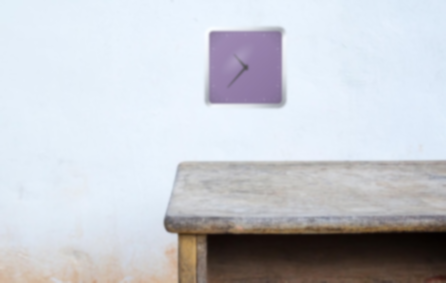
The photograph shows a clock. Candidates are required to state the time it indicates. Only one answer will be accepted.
10:37
